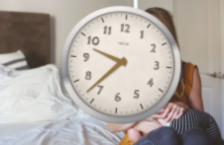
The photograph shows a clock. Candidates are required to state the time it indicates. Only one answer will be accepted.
9:37
